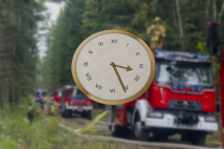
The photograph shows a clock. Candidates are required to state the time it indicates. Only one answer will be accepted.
3:26
